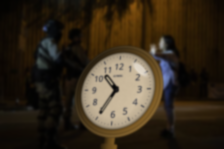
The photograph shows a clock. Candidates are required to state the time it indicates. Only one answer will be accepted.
10:35
